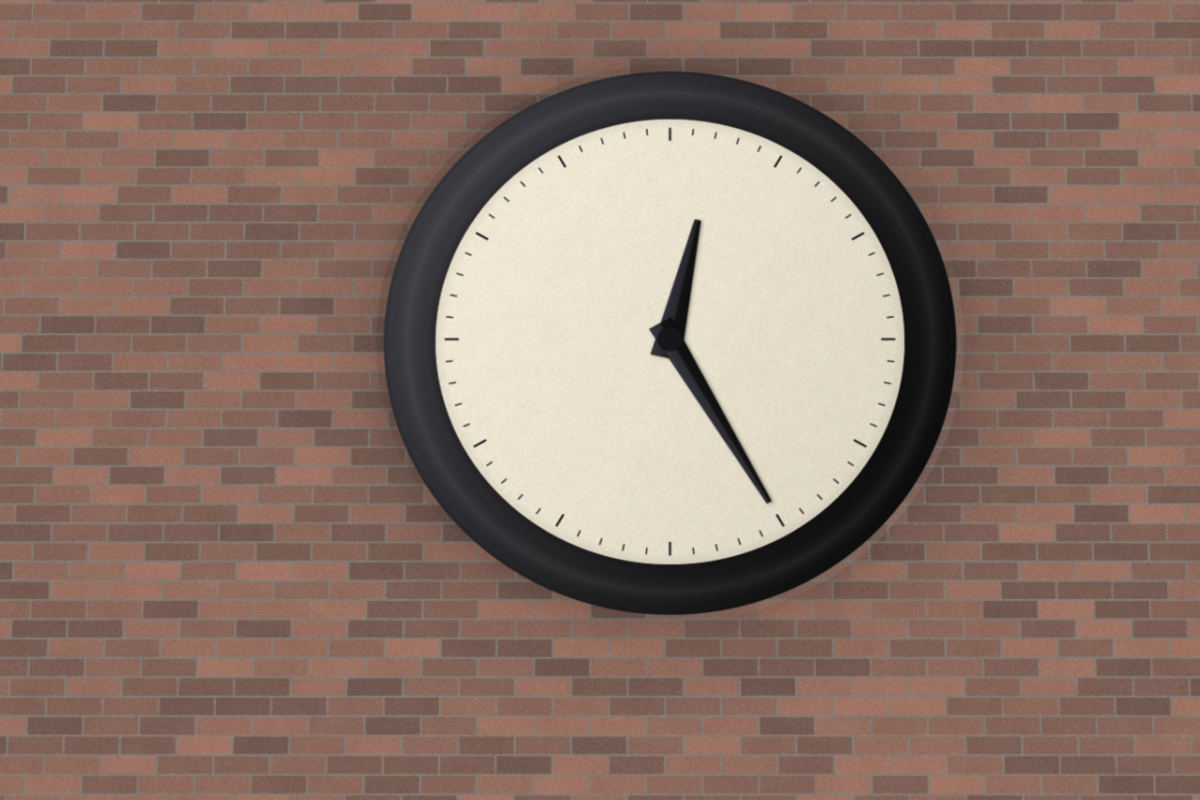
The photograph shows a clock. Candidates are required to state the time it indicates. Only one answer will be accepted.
12:25
